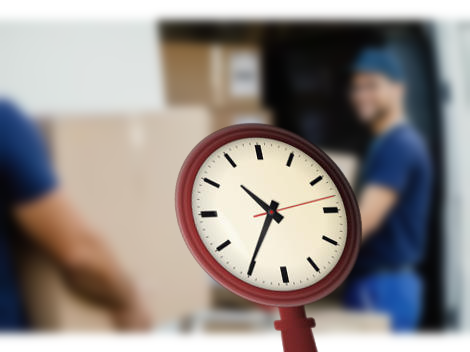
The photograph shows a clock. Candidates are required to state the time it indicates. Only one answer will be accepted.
10:35:13
